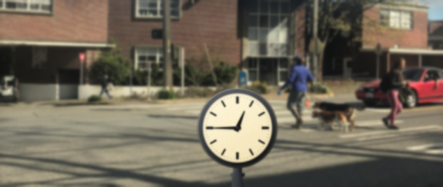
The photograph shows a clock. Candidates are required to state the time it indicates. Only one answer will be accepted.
12:45
